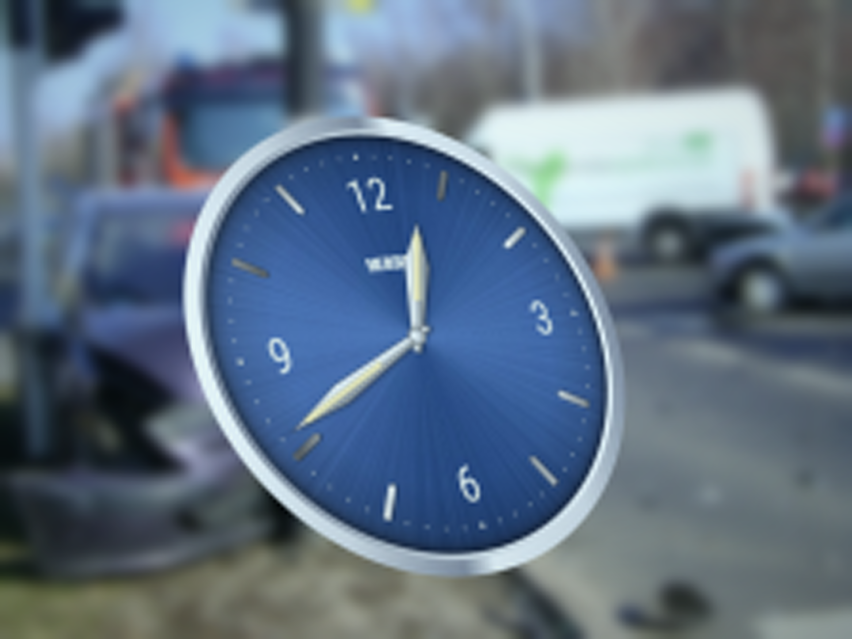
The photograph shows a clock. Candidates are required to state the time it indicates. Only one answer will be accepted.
12:41
